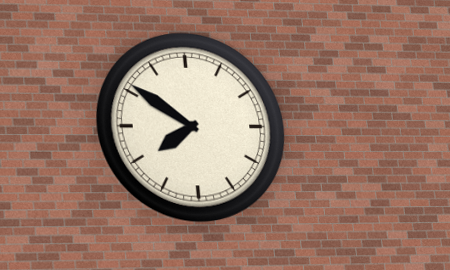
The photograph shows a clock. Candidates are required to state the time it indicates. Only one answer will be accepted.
7:51
